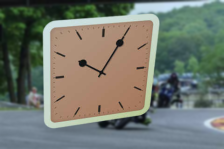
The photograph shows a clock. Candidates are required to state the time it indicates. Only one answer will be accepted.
10:05
